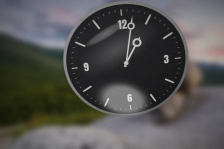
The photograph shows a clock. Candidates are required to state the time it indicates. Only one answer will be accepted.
1:02
